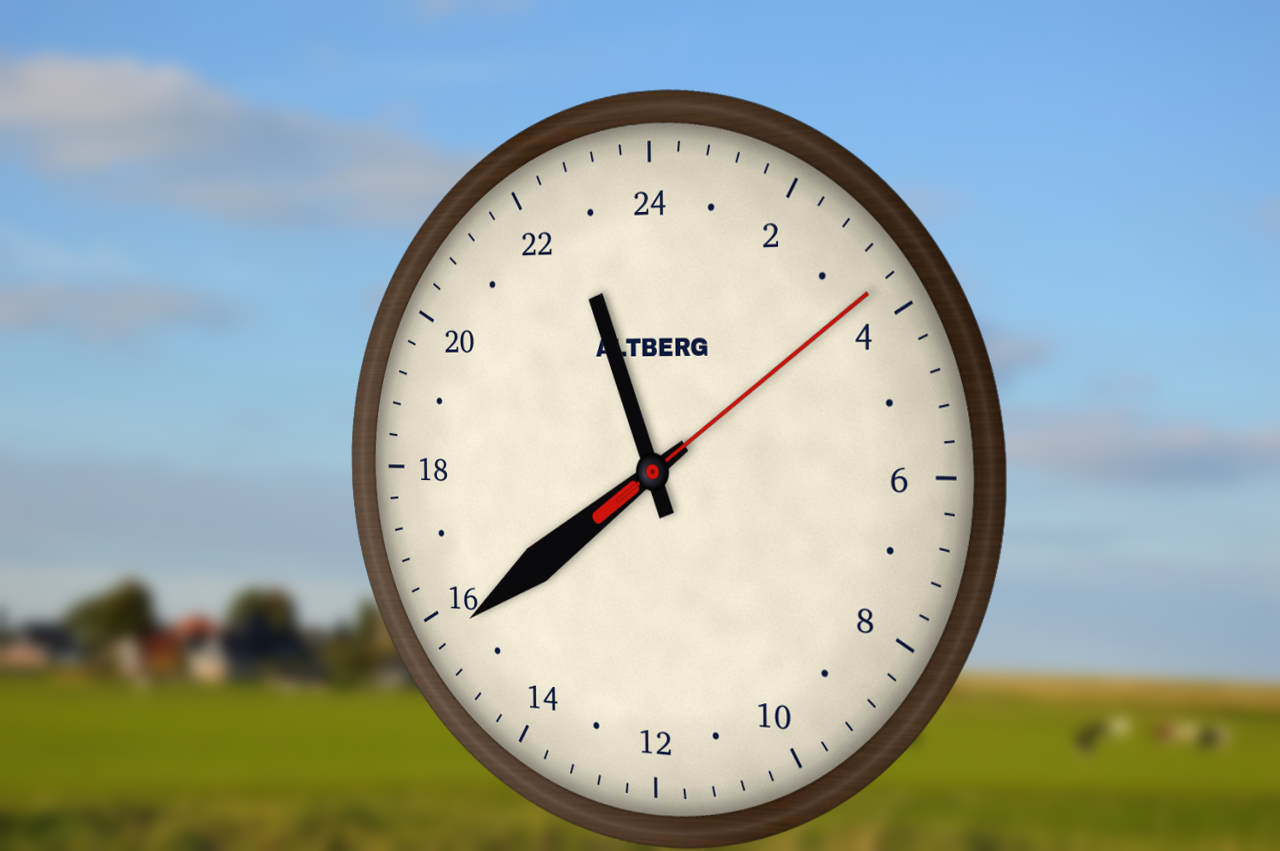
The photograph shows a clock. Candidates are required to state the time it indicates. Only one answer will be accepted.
22:39:09
